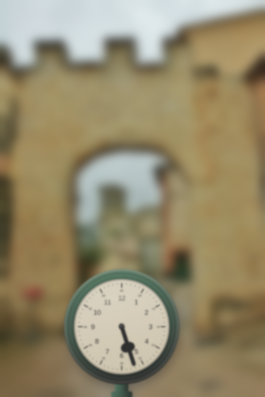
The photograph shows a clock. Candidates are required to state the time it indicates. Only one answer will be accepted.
5:27
